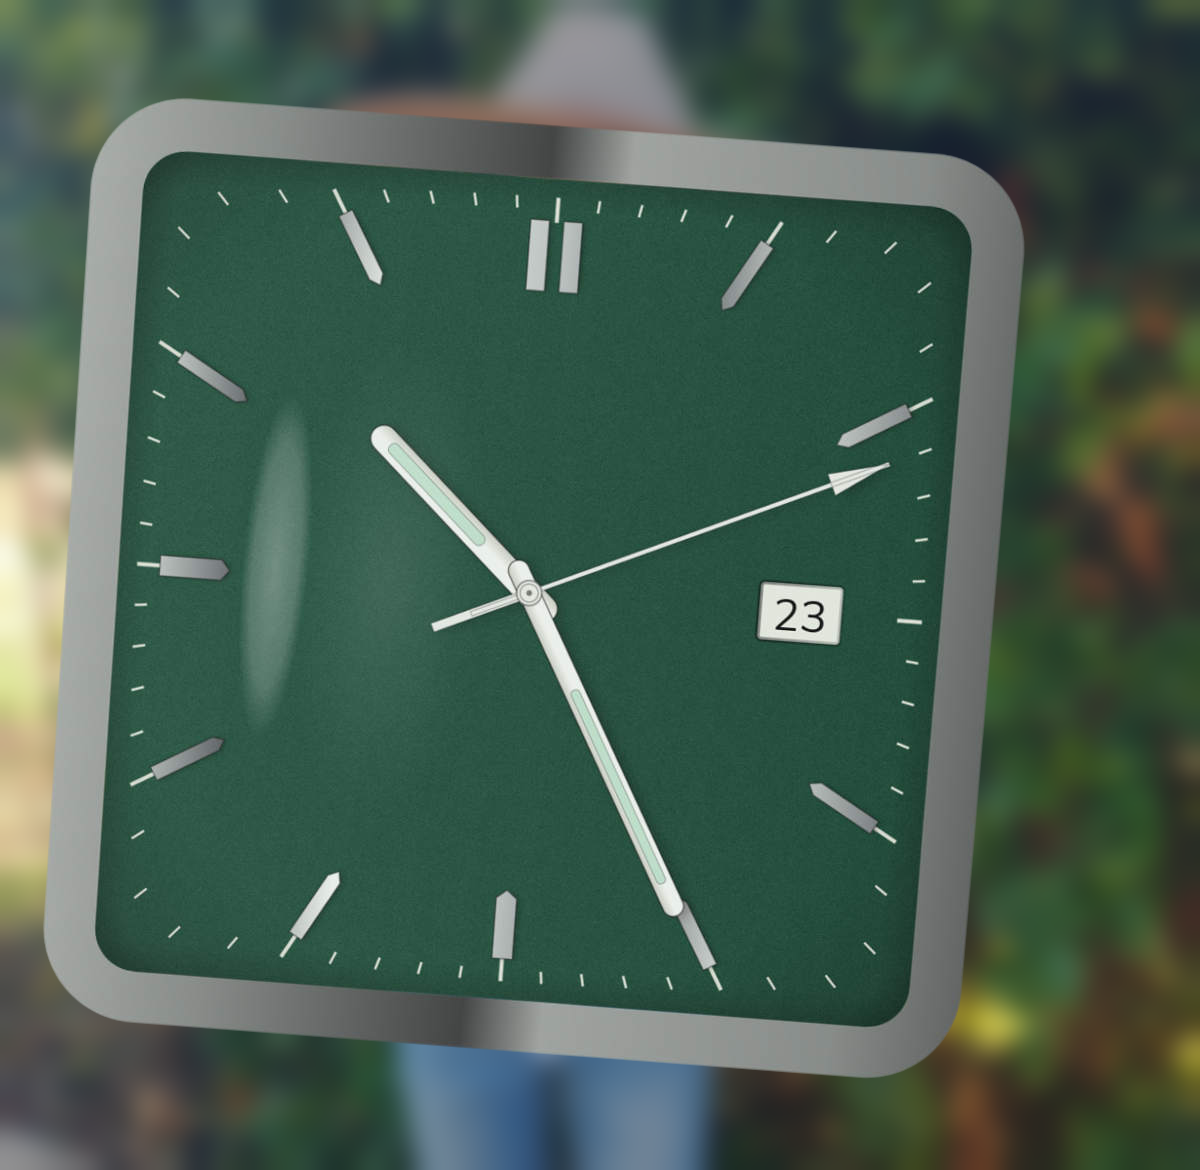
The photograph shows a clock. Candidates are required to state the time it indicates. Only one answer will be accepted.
10:25:11
